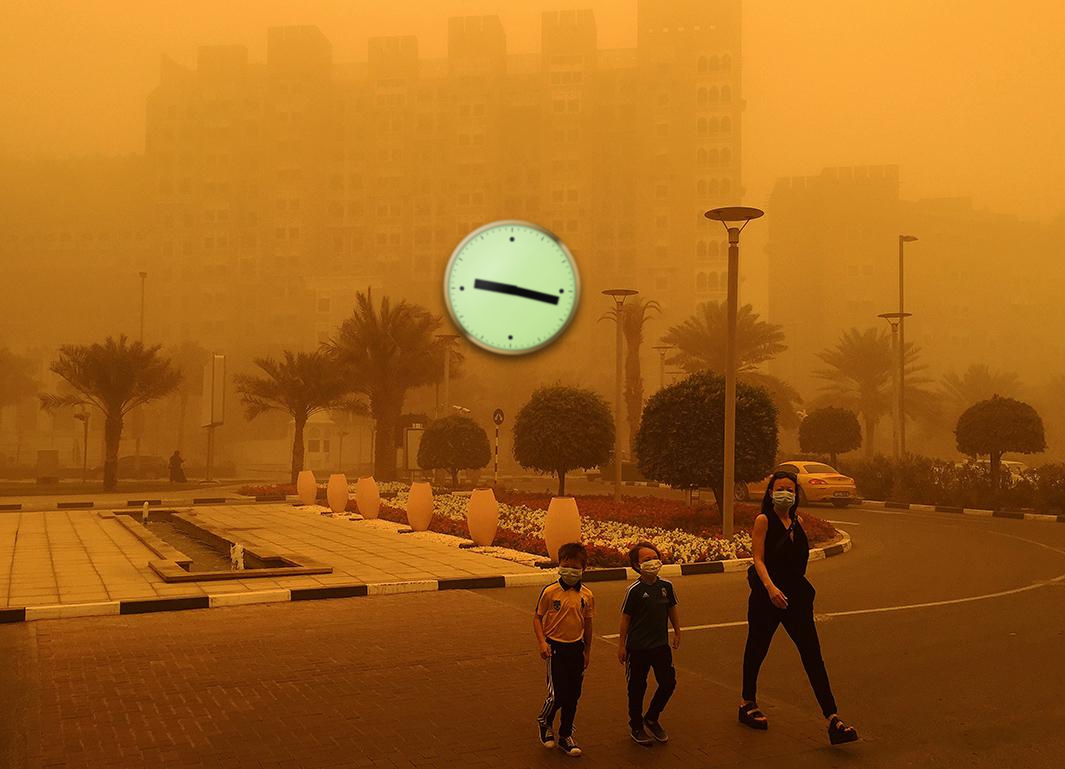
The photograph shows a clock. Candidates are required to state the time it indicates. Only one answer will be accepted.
9:17
